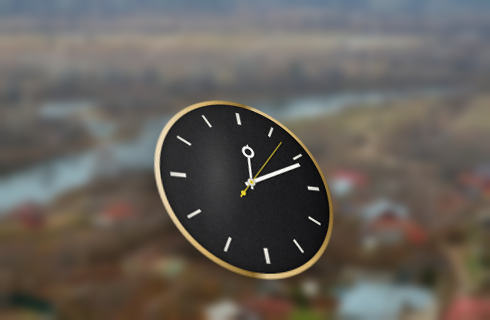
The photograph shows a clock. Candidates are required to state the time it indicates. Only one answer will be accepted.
12:11:07
